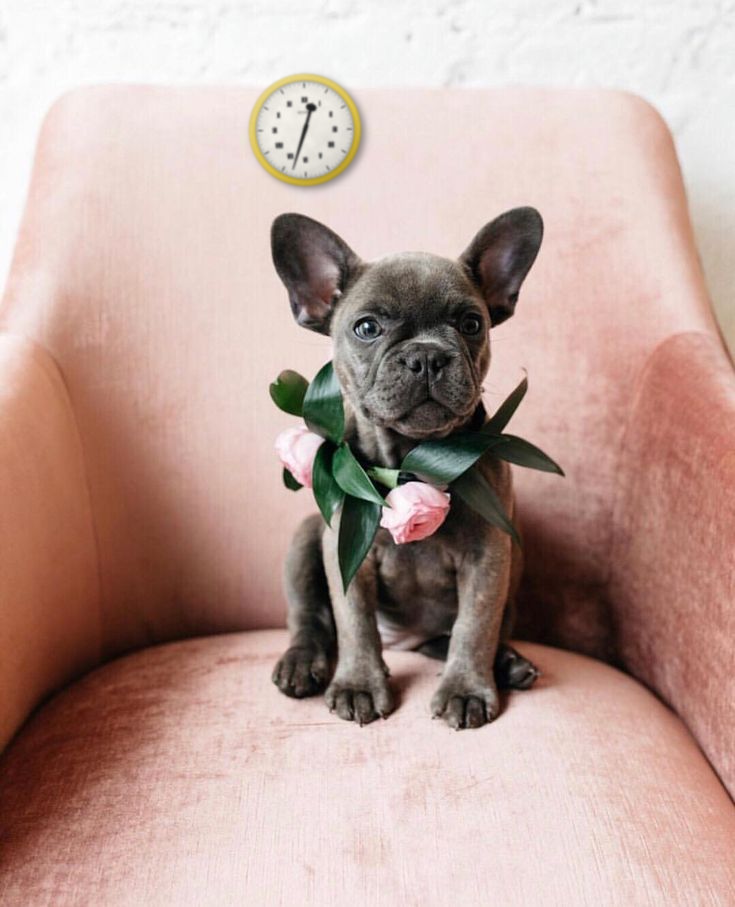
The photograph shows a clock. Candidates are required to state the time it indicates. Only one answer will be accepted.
12:33
